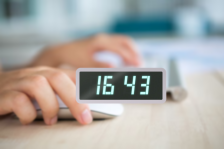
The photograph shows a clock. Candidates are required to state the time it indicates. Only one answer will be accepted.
16:43
